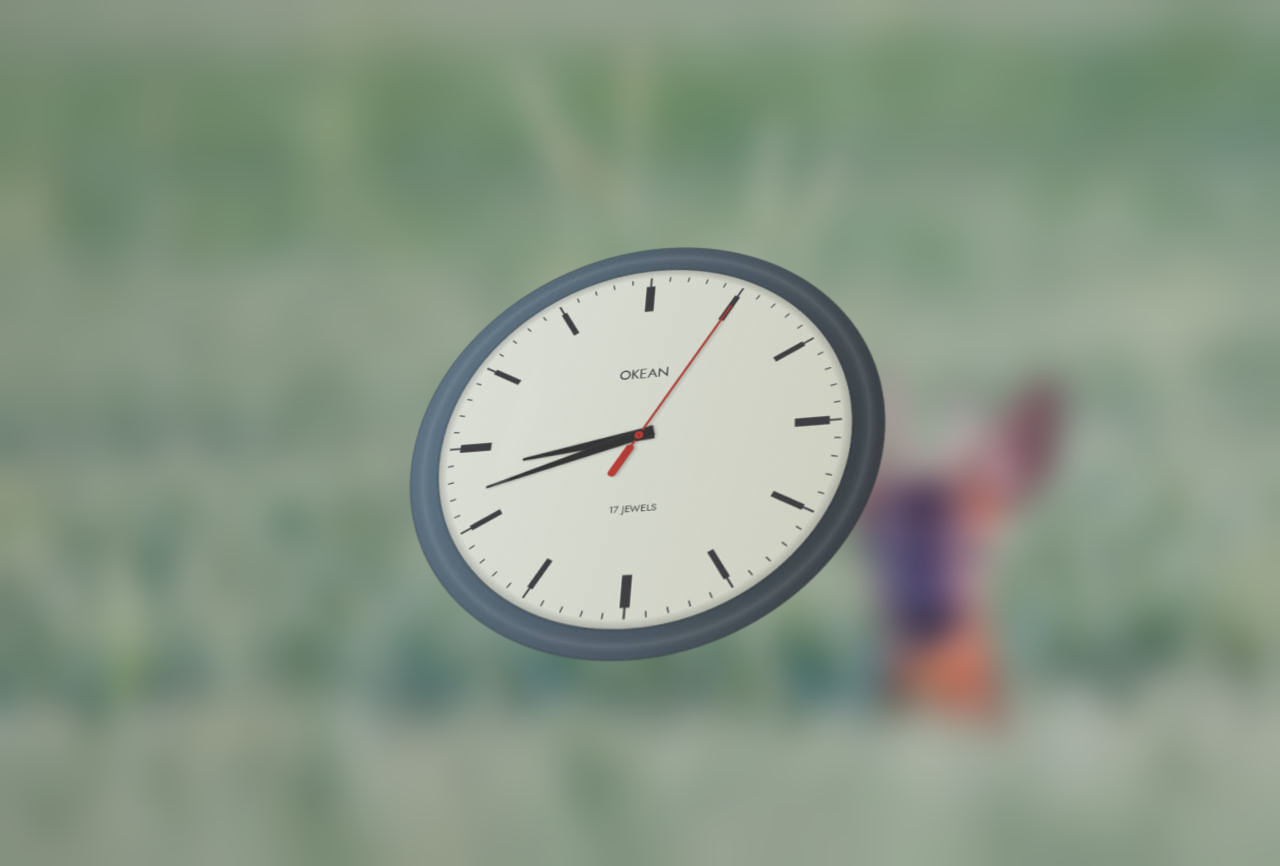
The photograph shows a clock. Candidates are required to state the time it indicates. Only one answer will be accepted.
8:42:05
